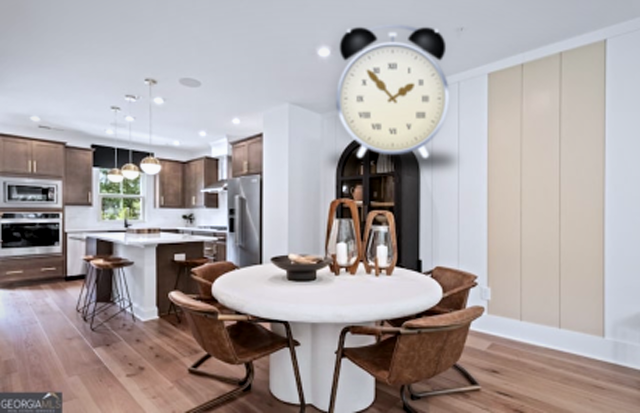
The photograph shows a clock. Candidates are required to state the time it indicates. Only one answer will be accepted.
1:53
